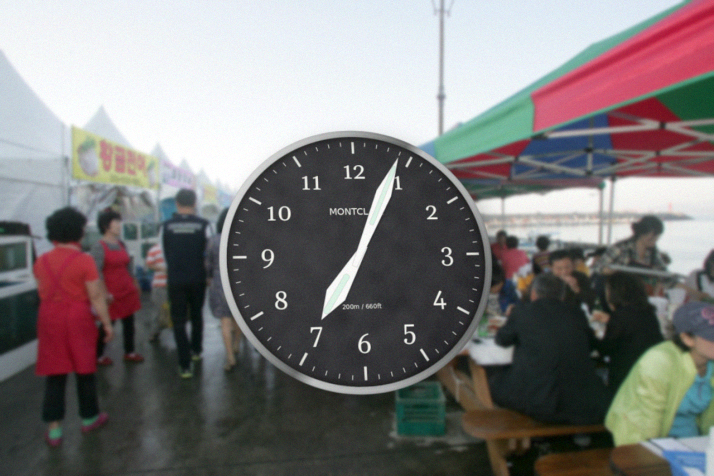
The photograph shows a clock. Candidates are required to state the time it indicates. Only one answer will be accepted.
7:04
